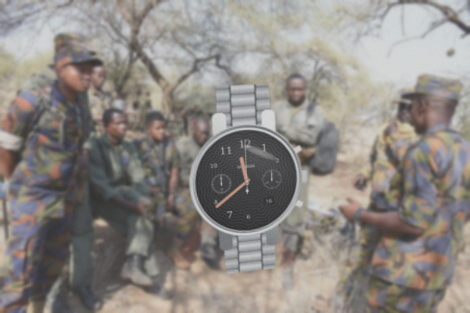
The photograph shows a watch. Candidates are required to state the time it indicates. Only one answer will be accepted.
11:39
